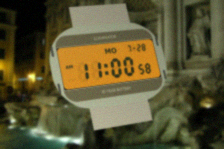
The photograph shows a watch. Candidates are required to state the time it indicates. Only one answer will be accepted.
11:00:58
